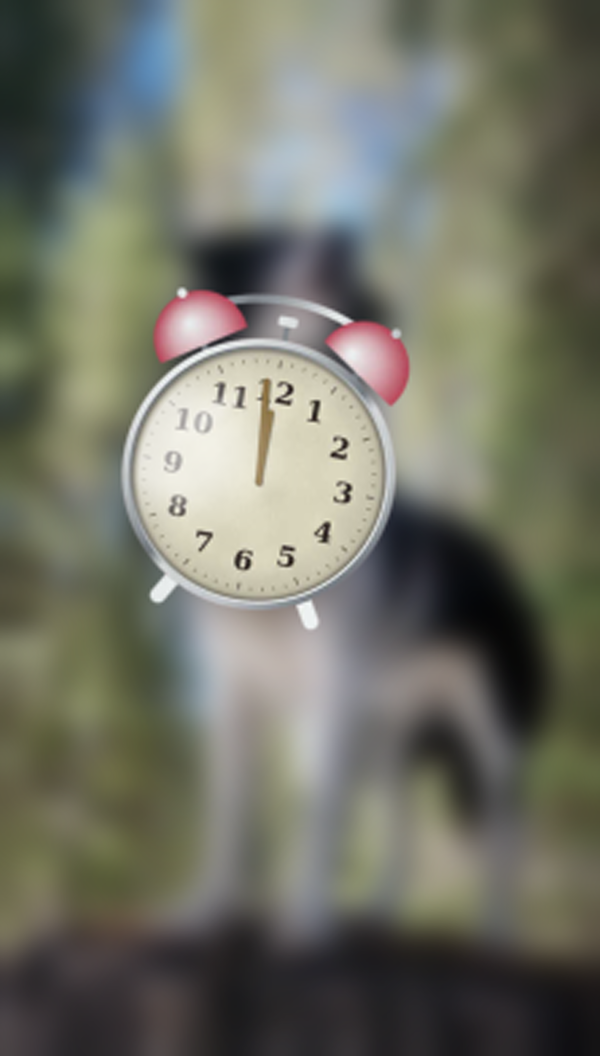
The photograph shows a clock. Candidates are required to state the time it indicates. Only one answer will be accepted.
11:59
